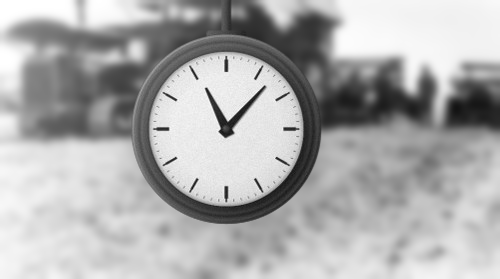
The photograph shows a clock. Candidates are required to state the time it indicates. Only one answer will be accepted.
11:07
